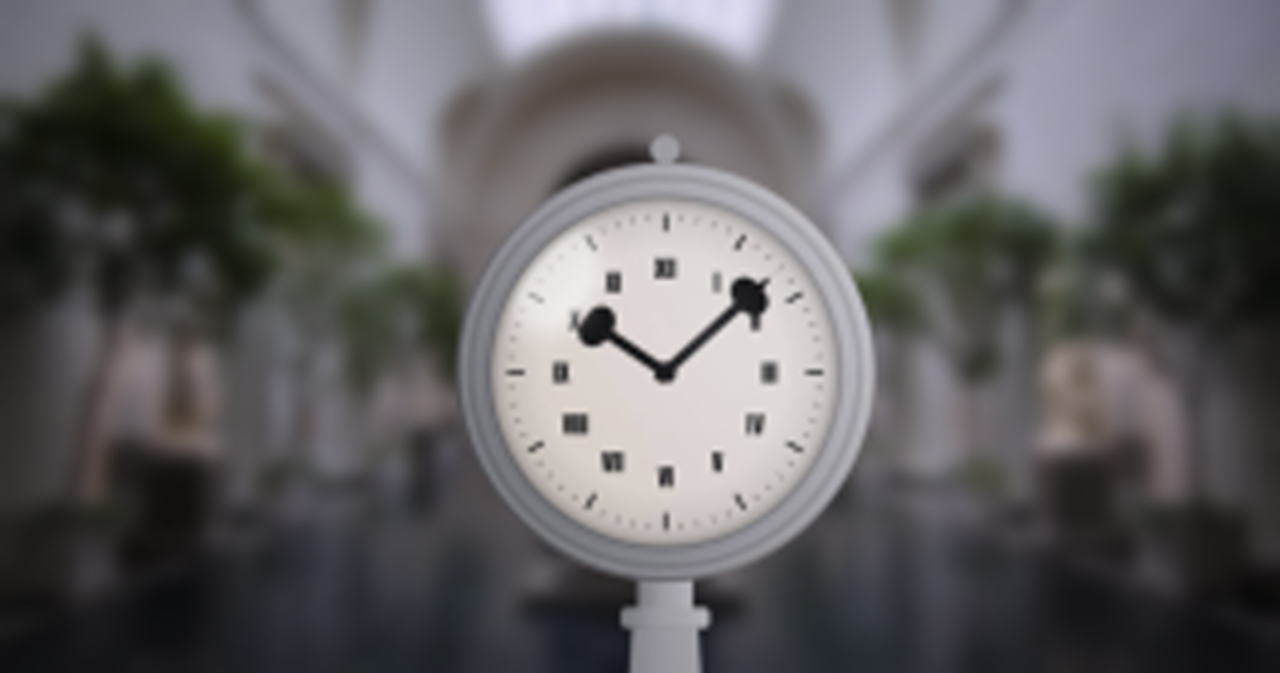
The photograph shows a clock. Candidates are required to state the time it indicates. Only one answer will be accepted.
10:08
